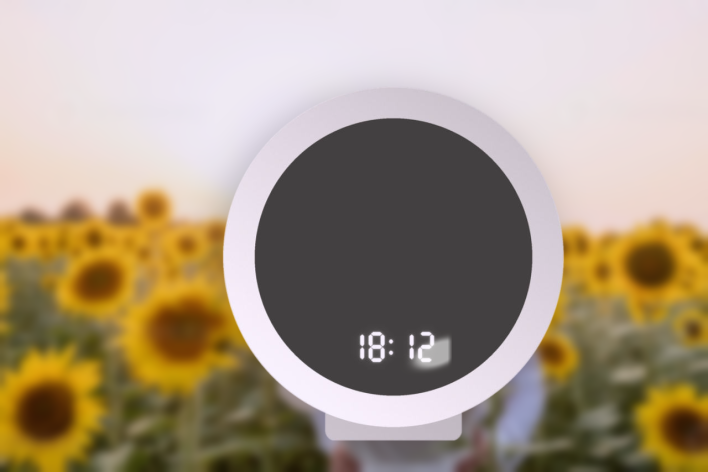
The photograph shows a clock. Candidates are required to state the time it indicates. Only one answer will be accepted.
18:12
